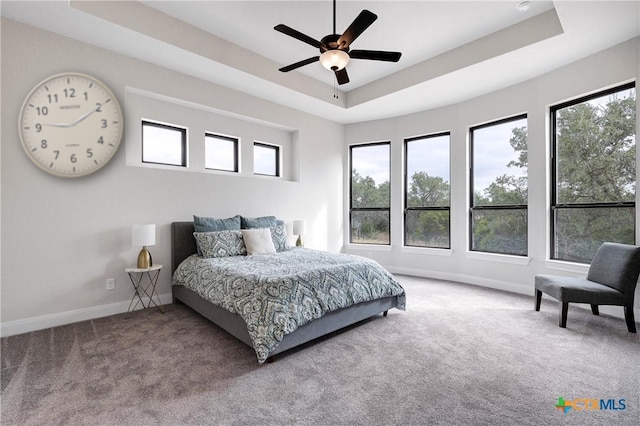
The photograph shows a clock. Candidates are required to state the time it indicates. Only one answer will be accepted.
9:10
